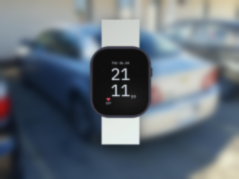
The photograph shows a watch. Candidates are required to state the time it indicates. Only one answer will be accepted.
21:11
